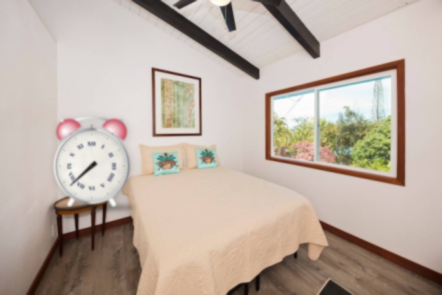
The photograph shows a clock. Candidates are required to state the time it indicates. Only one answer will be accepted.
7:38
